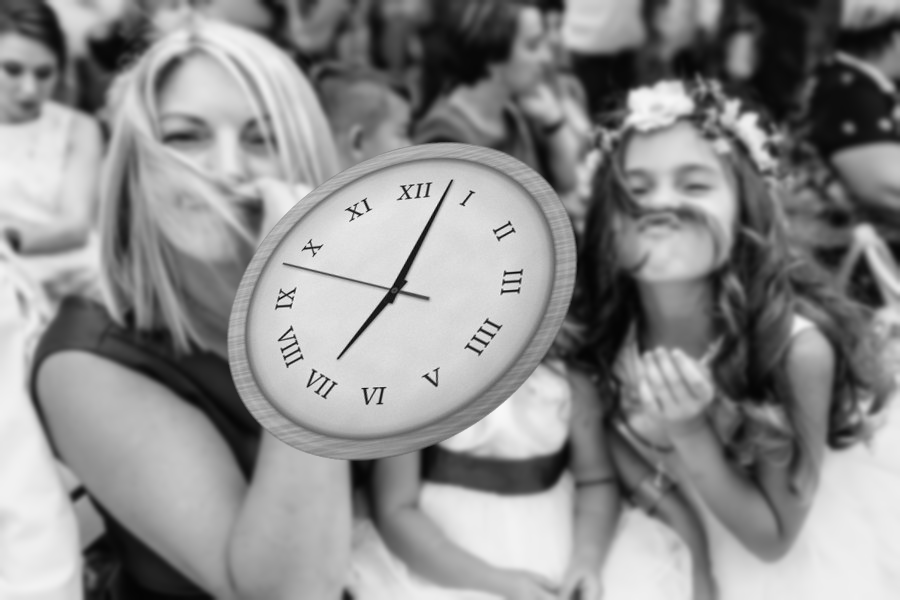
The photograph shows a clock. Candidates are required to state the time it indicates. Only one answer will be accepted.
7:02:48
